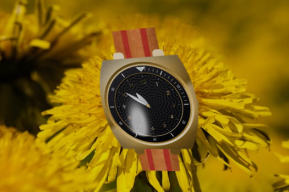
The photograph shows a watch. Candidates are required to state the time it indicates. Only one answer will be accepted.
10:51
